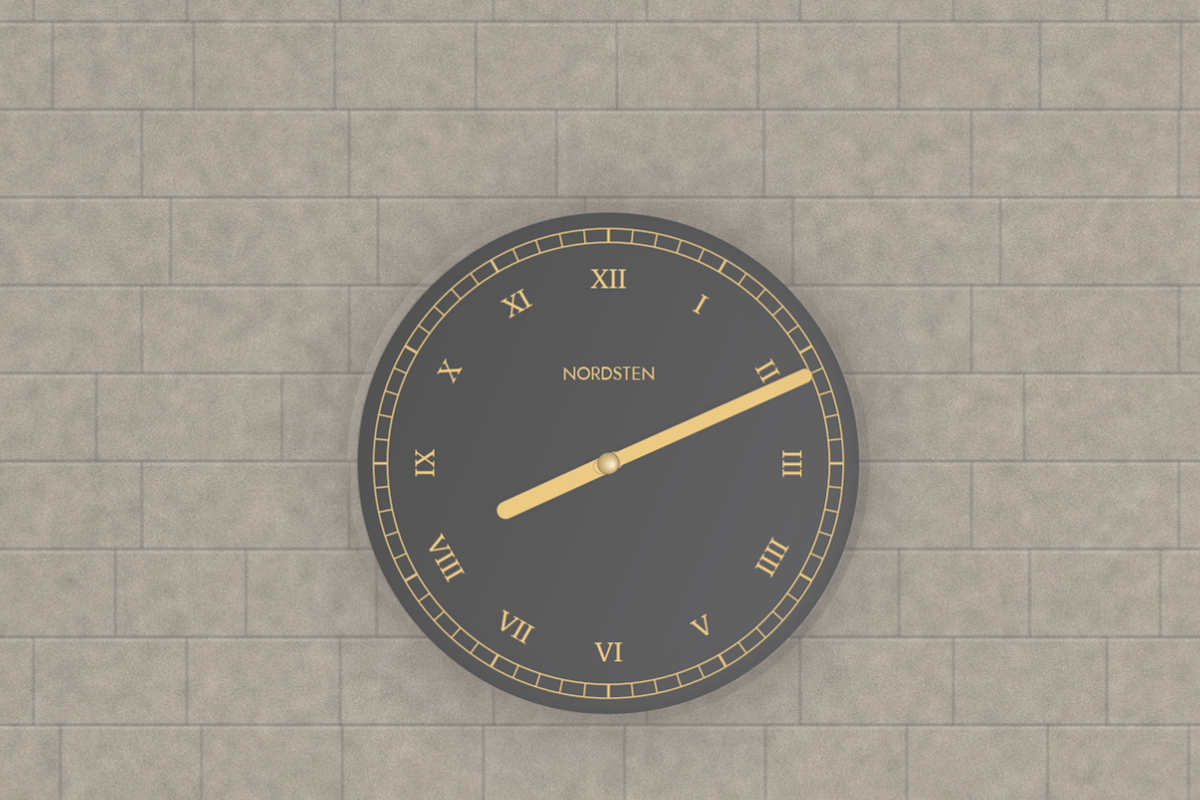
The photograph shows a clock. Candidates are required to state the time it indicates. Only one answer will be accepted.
8:11
